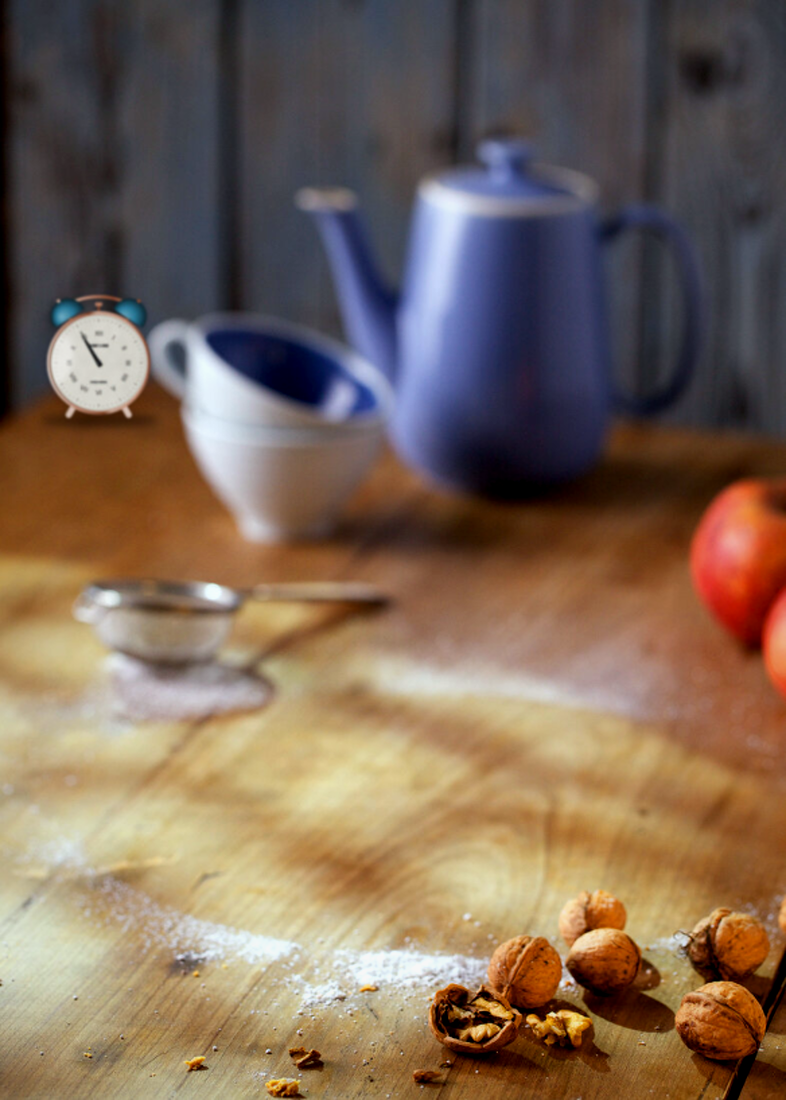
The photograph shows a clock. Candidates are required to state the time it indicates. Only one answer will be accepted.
10:55
